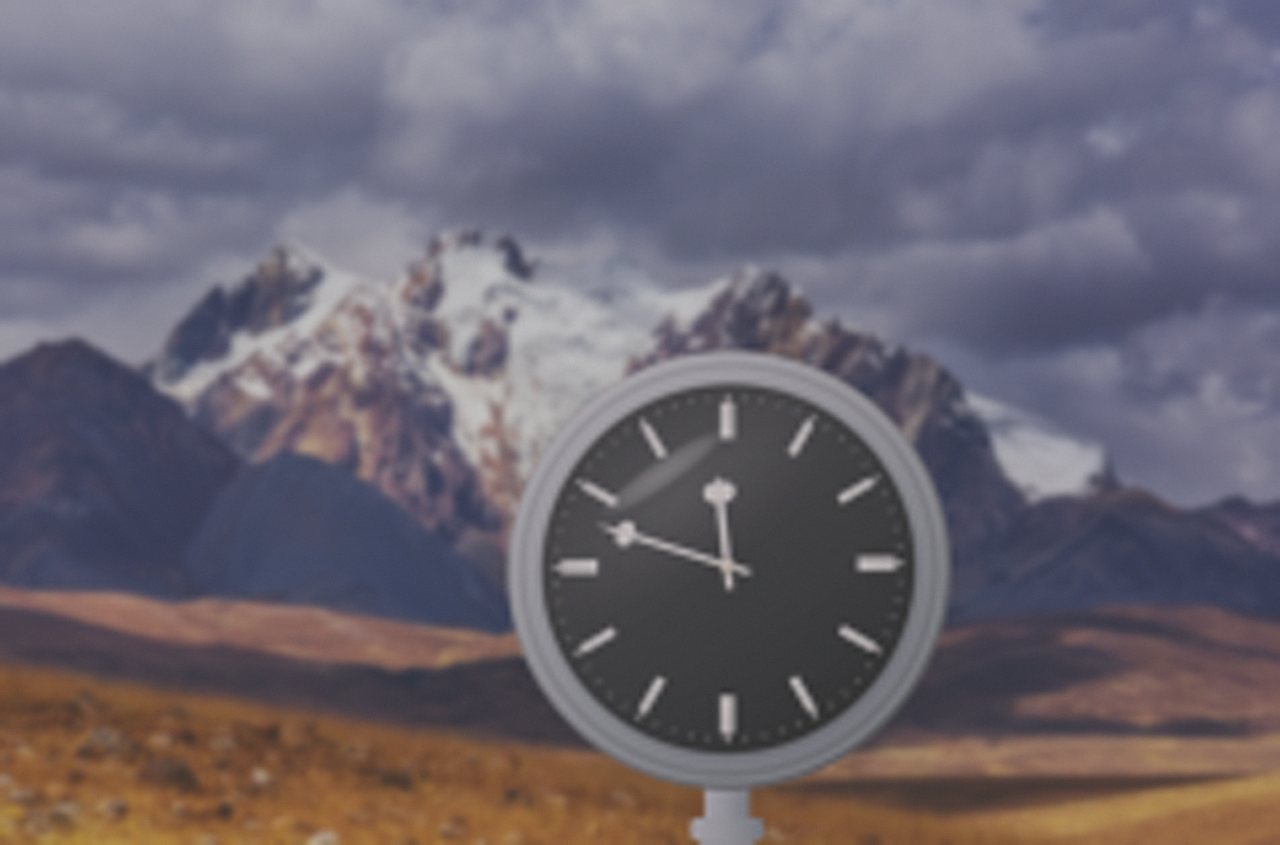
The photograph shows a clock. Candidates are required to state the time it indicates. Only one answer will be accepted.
11:48
